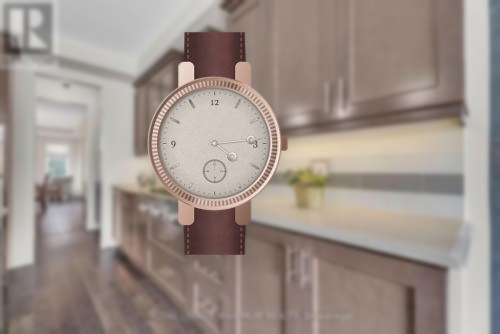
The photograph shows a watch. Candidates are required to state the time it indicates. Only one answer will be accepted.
4:14
